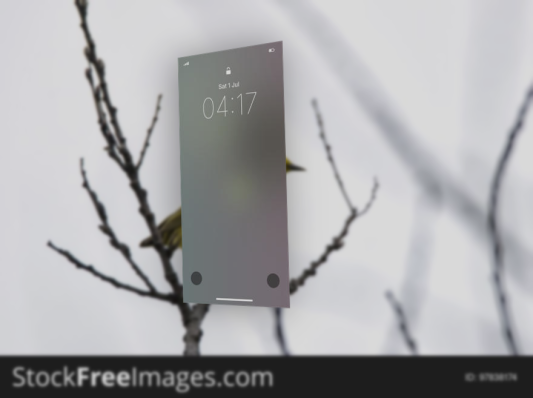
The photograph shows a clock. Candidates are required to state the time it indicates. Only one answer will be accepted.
4:17
